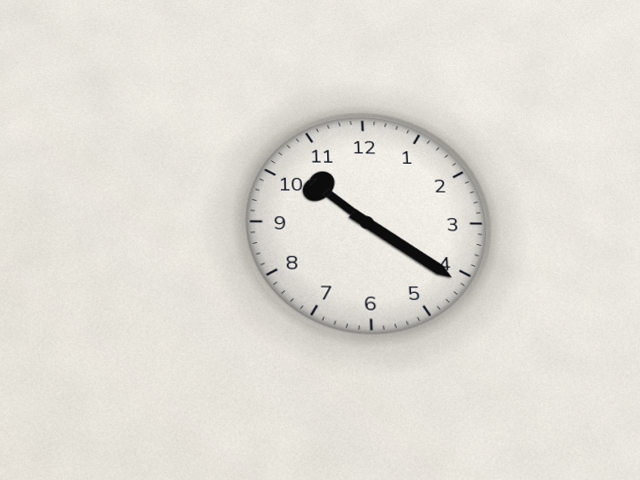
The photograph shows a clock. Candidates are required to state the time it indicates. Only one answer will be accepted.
10:21
